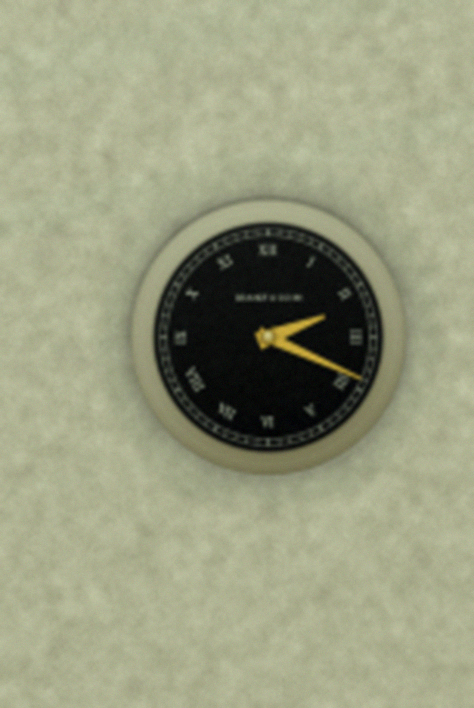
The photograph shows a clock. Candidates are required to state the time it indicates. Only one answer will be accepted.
2:19
